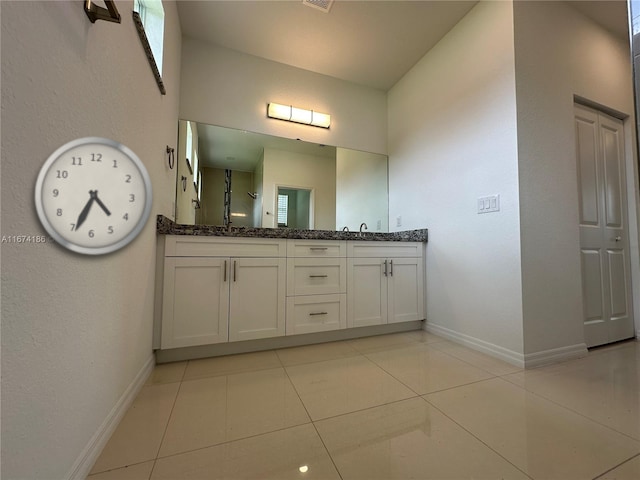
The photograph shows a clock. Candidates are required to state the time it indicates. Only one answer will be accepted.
4:34
